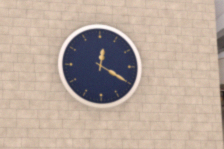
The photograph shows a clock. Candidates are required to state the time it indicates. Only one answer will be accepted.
12:20
